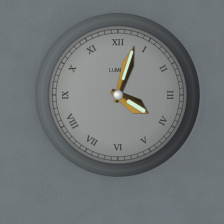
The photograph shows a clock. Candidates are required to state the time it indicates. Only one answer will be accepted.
4:03
